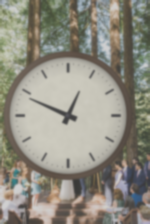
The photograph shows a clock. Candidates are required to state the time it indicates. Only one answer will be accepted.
12:49
